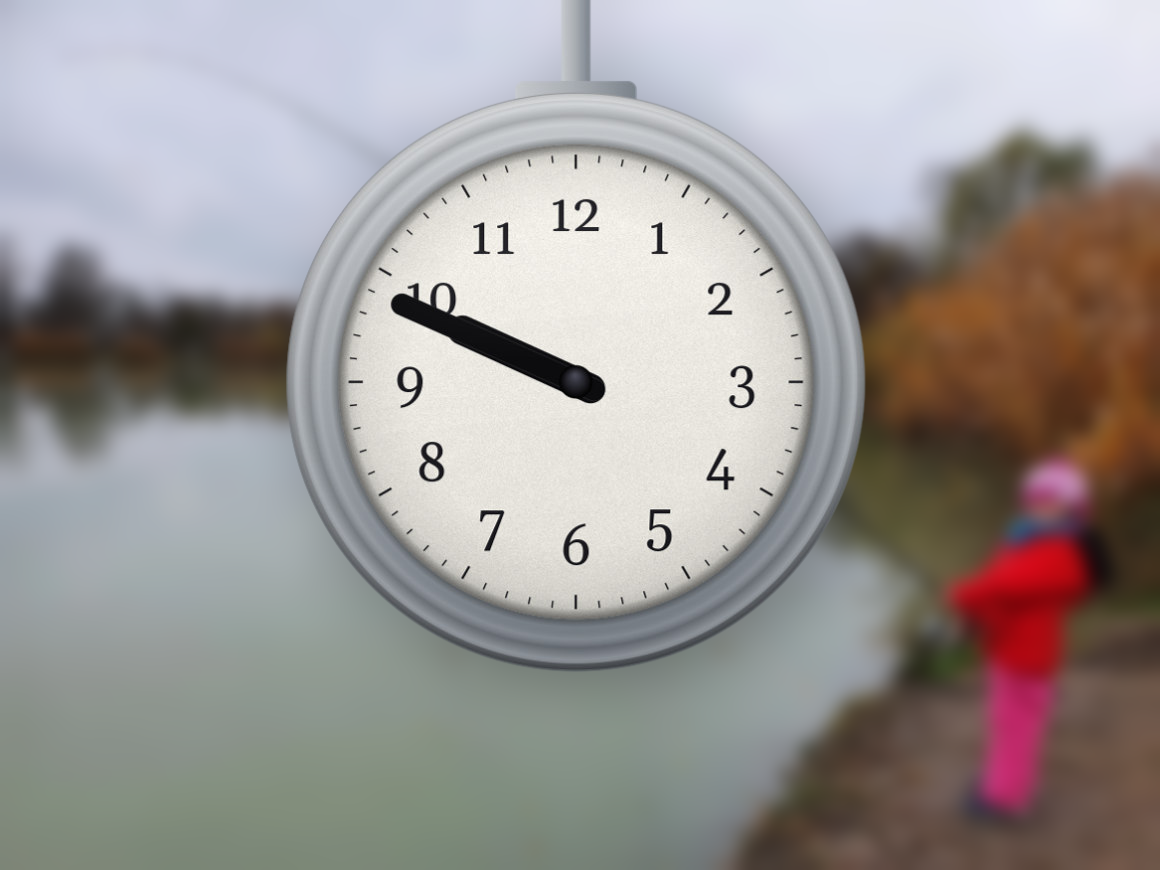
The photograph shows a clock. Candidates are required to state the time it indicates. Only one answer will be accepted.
9:49
